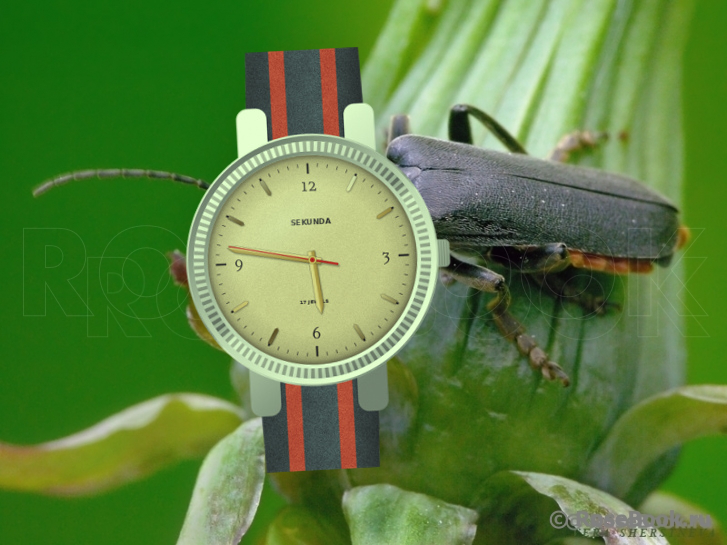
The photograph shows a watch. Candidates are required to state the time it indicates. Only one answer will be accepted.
5:46:47
